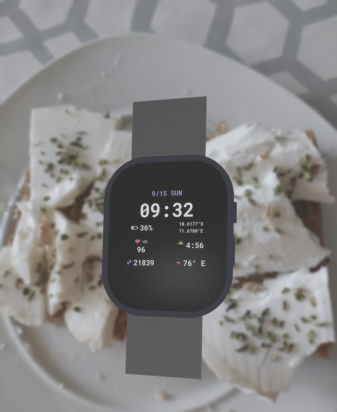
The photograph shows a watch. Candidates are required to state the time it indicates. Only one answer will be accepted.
9:32
